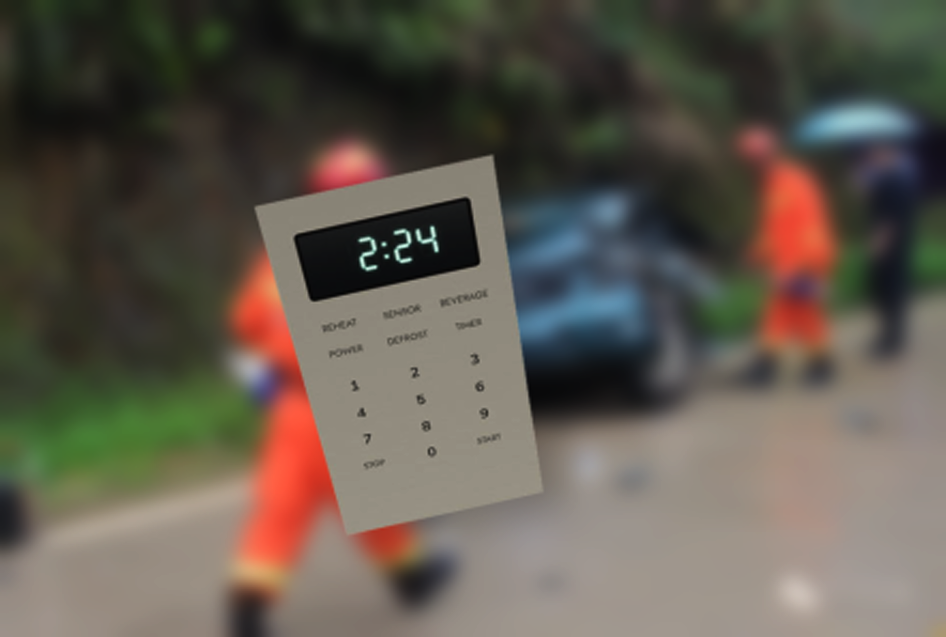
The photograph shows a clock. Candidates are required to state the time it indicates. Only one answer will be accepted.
2:24
